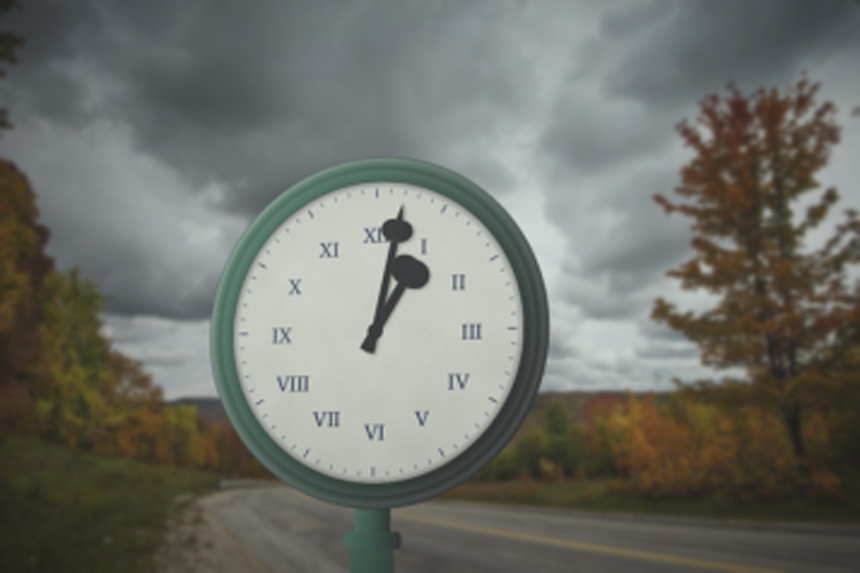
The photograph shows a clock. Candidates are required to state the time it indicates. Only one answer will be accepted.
1:02
